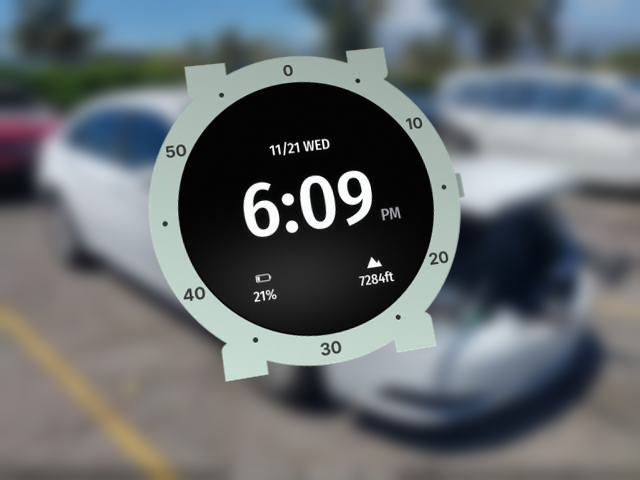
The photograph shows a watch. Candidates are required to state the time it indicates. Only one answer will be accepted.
6:09
